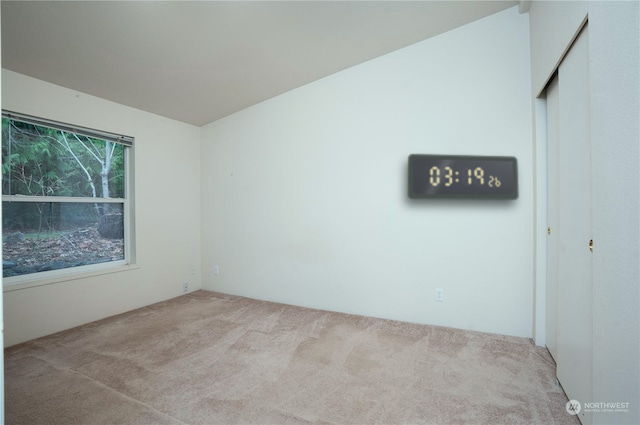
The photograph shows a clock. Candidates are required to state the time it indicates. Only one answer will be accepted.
3:19:26
